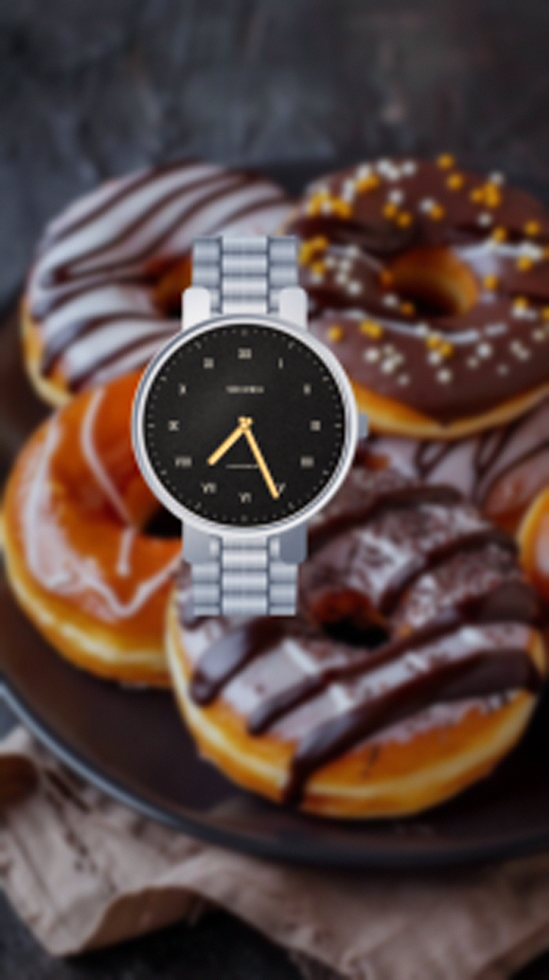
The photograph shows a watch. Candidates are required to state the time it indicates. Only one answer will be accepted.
7:26
